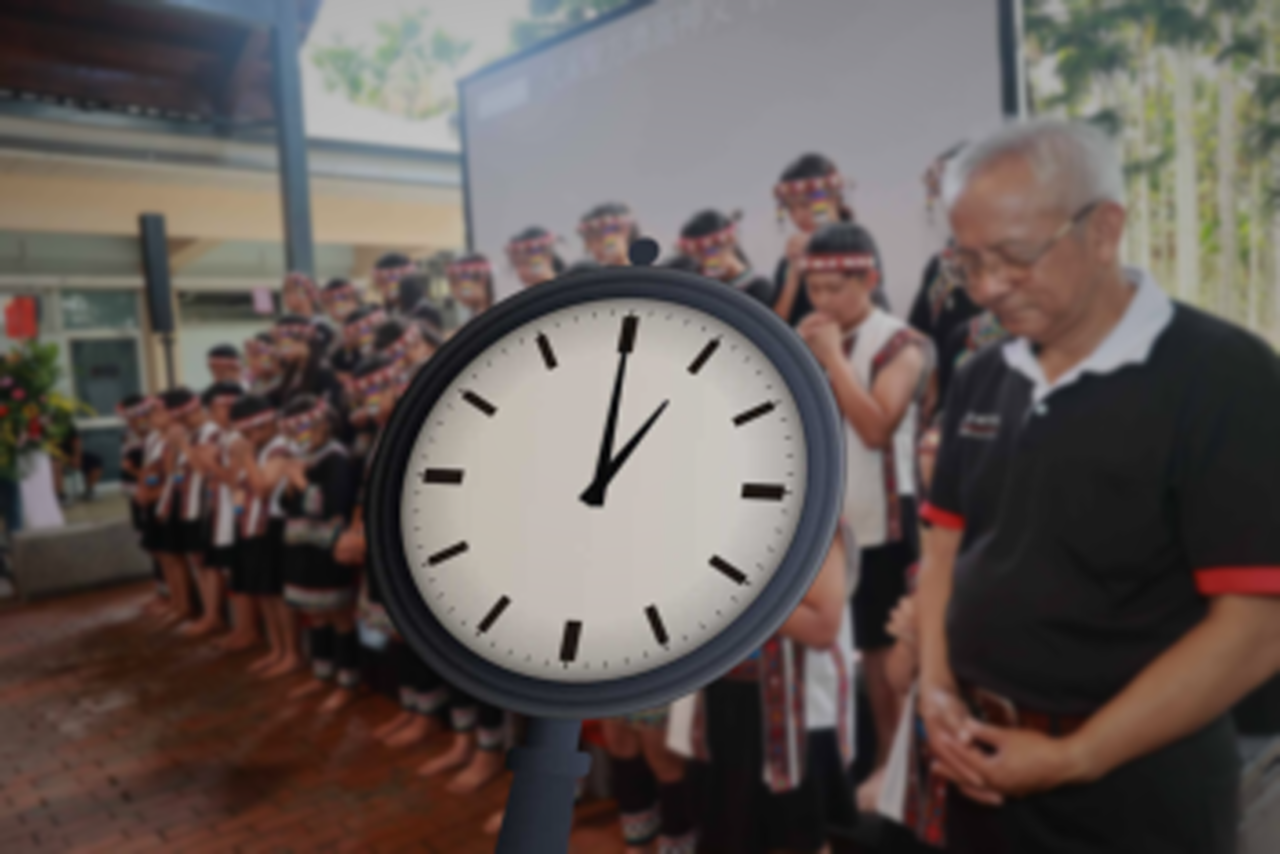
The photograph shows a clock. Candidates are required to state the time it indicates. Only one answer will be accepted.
1:00
